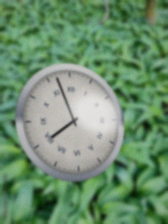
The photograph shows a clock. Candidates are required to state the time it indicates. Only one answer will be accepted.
7:57
